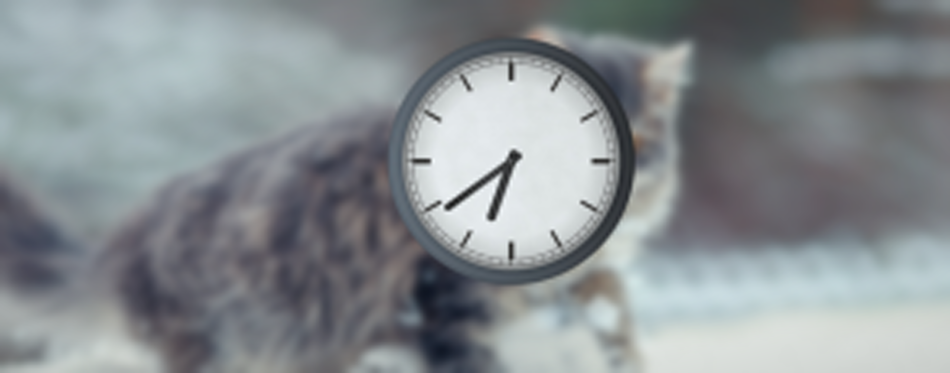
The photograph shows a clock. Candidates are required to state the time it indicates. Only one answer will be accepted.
6:39
